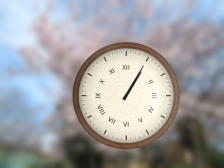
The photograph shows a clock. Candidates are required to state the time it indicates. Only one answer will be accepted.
1:05
